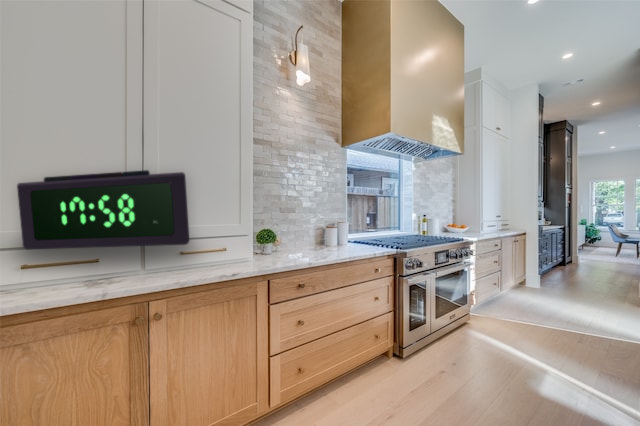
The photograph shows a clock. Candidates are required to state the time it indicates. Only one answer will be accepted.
17:58
